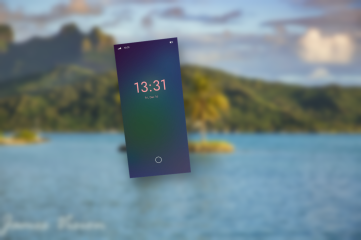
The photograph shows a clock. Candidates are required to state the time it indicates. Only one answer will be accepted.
13:31
